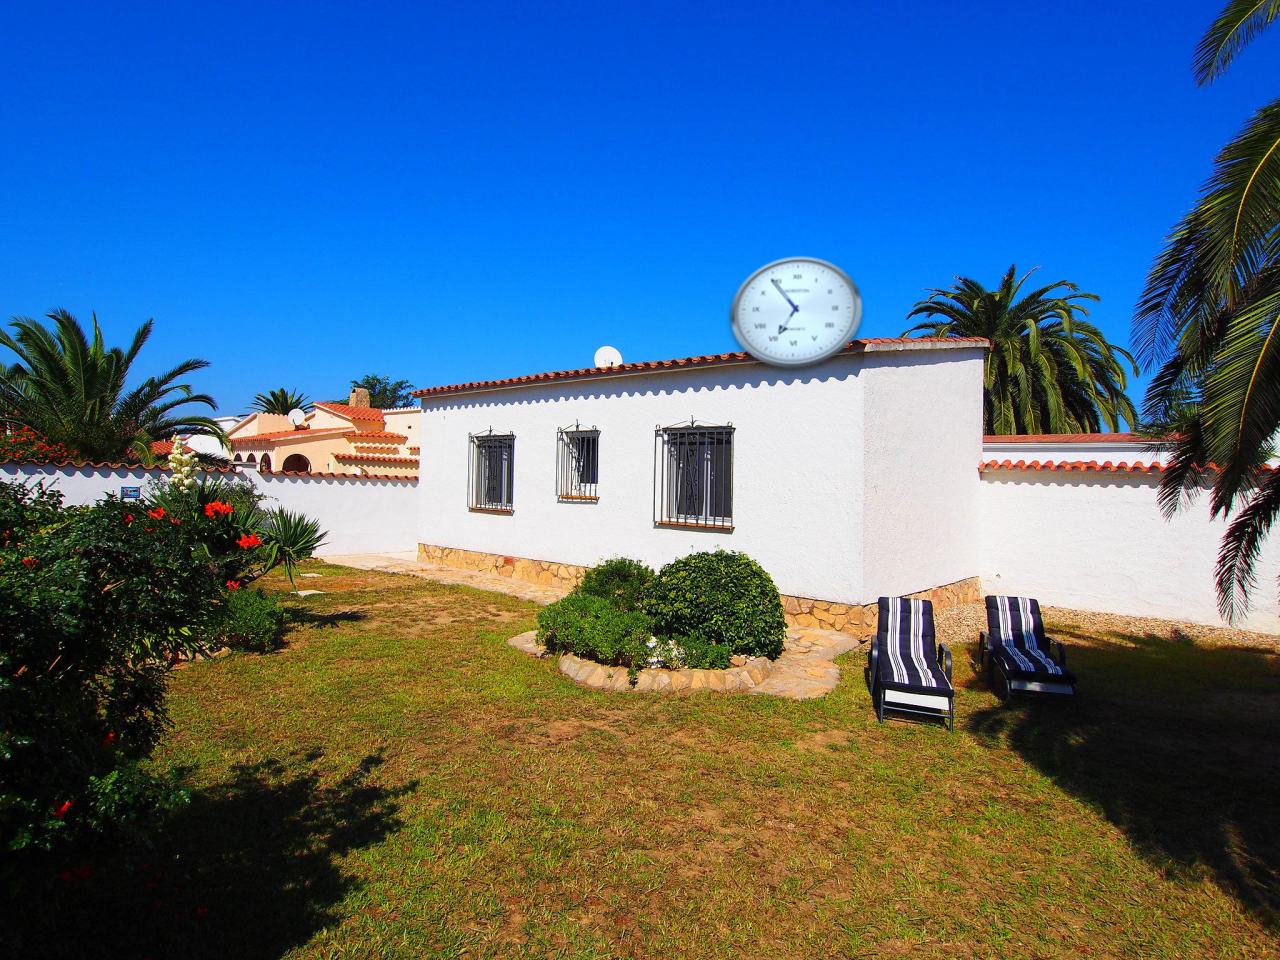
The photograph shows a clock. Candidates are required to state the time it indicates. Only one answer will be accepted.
6:54
